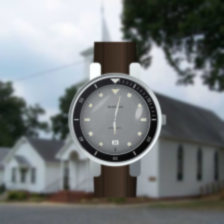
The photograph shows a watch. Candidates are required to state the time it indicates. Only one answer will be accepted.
6:02
